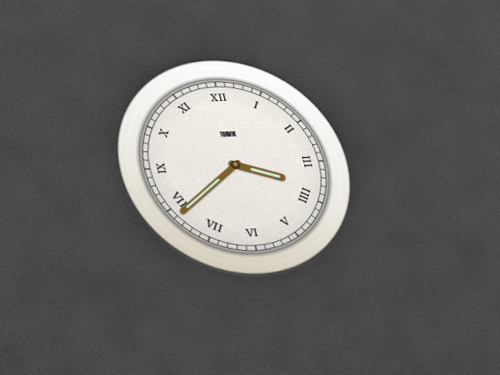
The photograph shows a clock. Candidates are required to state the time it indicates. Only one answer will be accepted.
3:39
